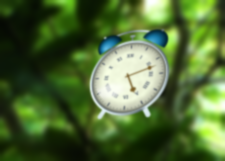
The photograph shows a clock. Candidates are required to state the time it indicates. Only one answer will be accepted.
5:12
